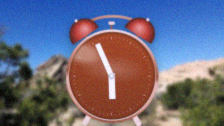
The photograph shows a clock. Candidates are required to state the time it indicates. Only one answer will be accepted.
5:56
